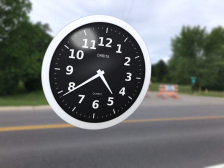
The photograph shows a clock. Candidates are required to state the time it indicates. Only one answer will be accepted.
4:39
